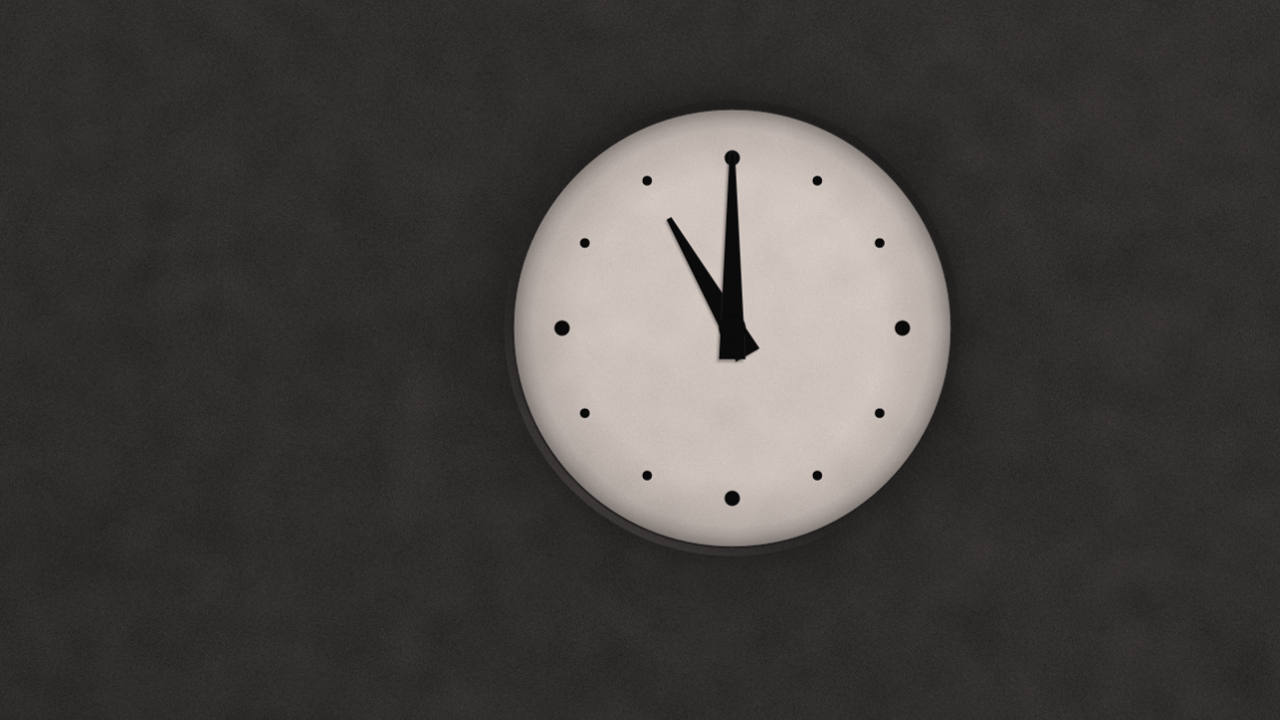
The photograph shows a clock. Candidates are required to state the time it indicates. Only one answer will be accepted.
11:00
